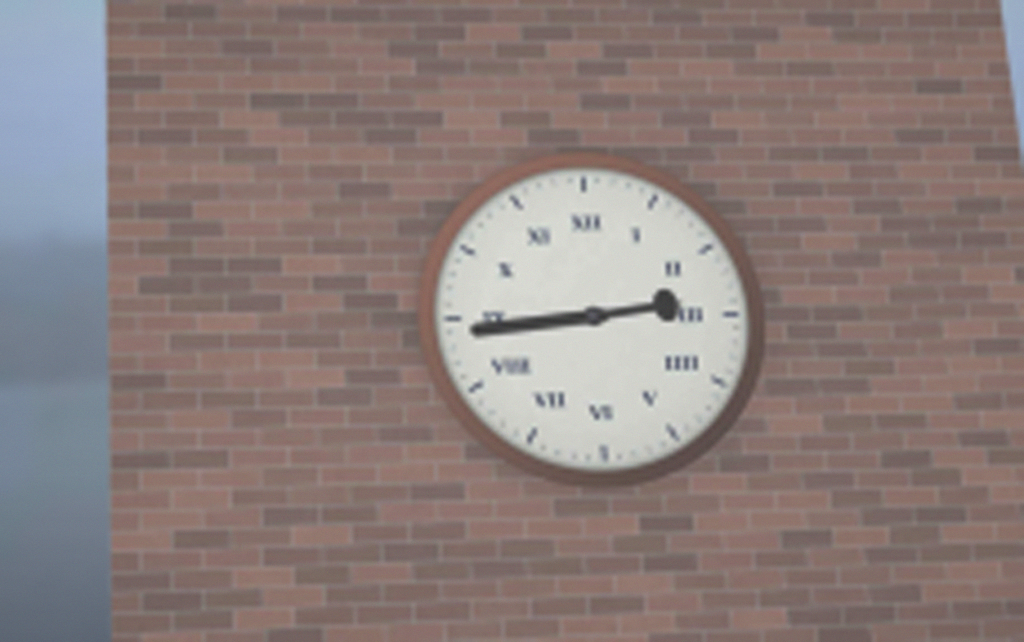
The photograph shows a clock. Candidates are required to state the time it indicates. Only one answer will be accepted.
2:44
